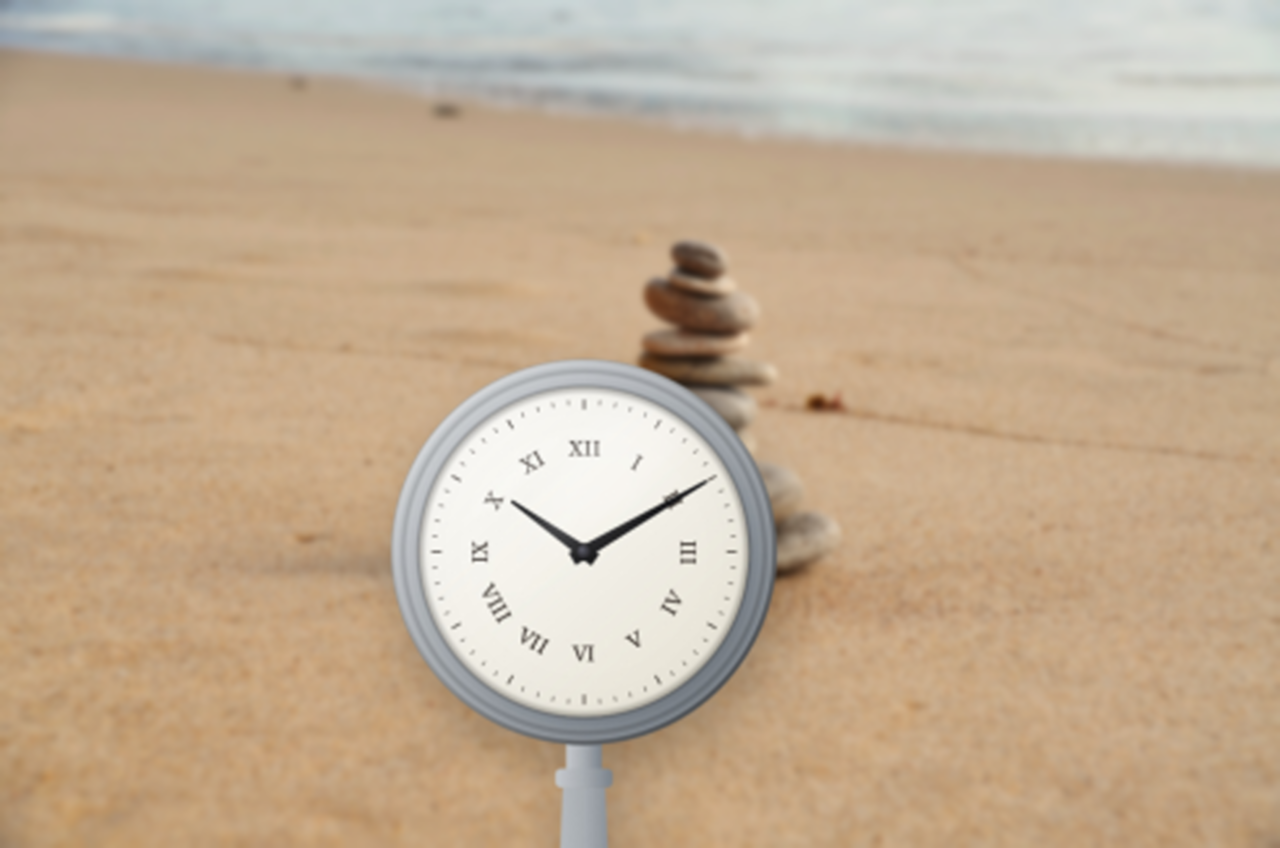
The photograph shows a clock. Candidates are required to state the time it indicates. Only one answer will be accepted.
10:10
